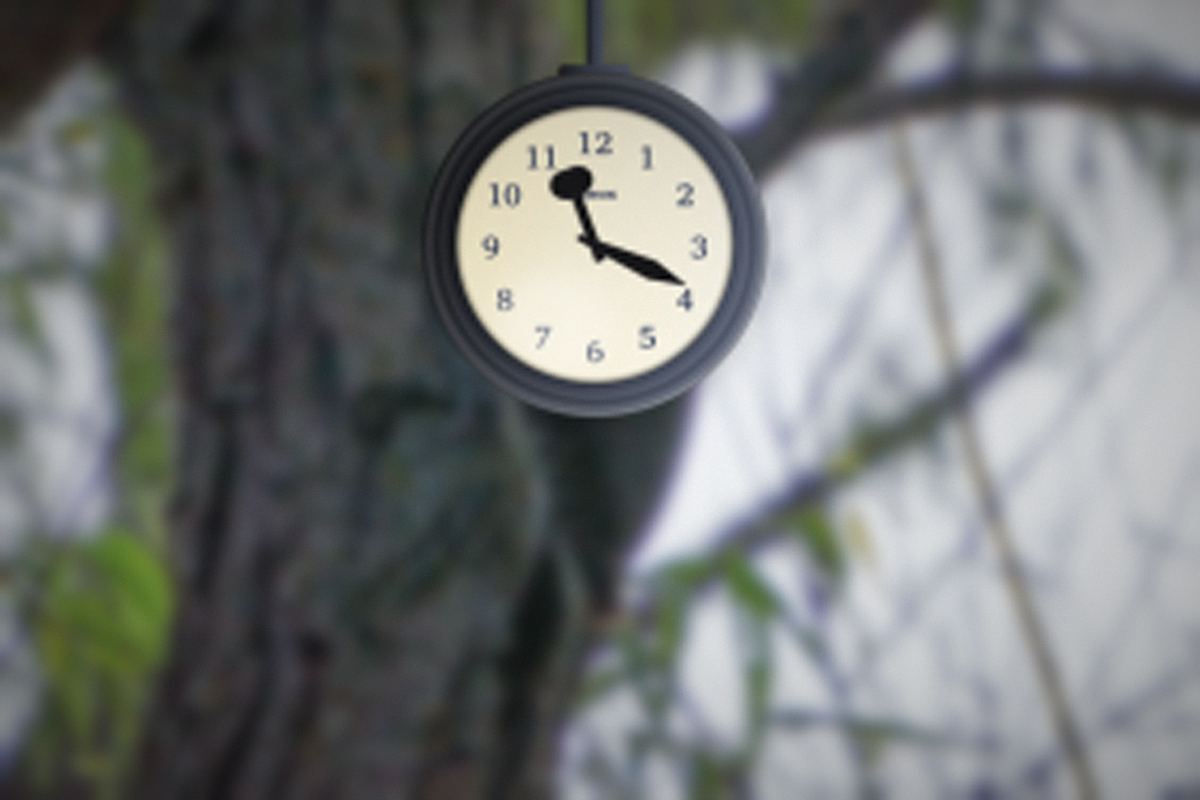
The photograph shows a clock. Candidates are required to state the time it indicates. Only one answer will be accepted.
11:19
